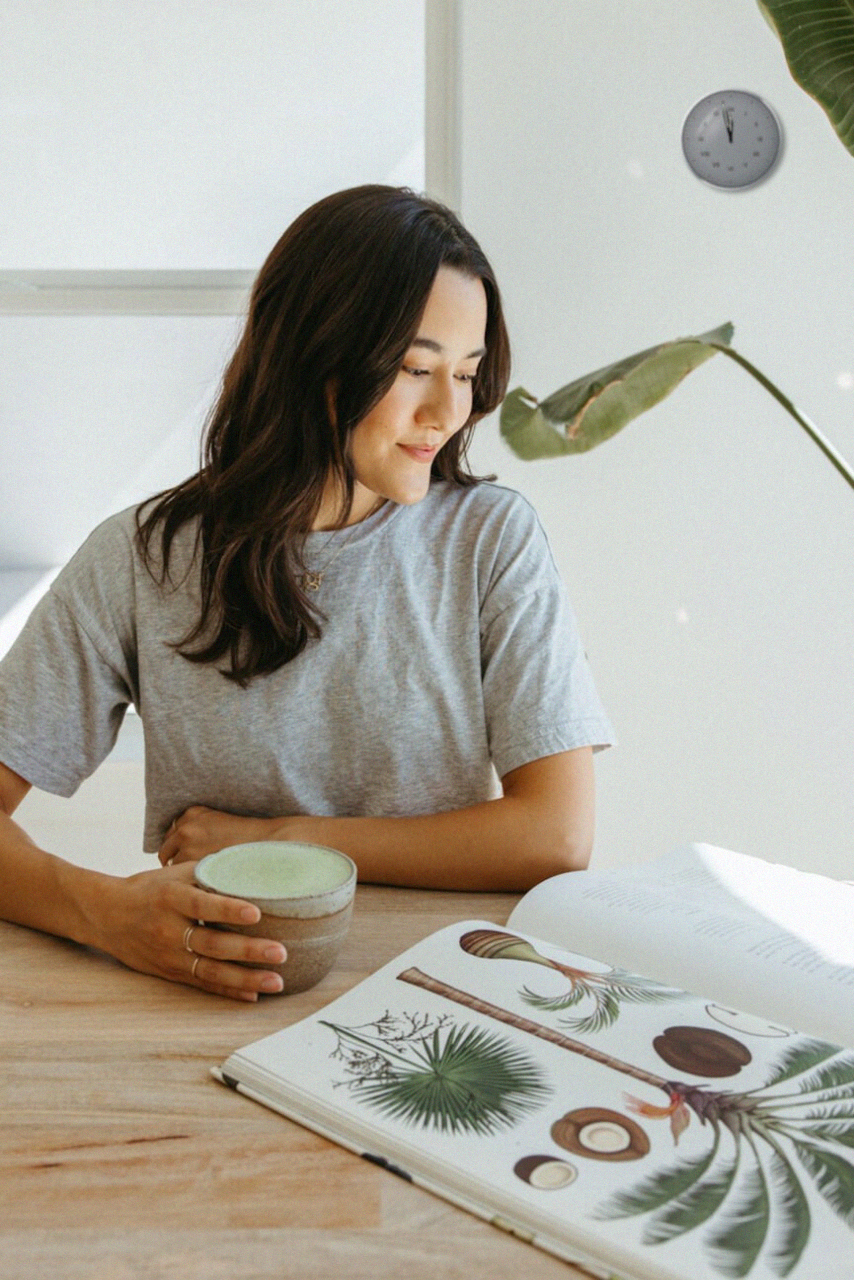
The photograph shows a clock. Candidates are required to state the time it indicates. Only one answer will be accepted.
11:58
